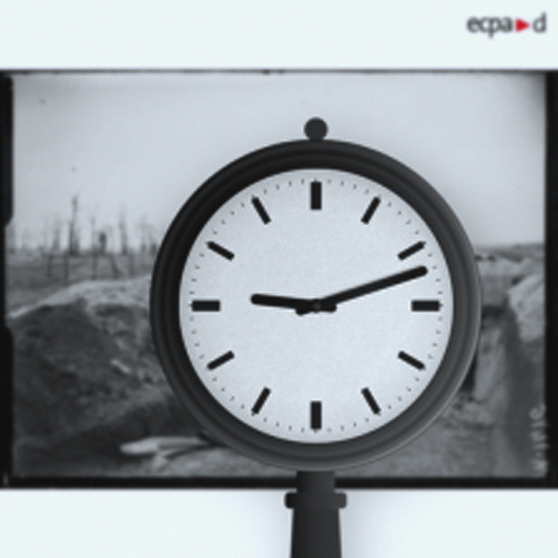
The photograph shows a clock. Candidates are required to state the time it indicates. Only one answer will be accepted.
9:12
